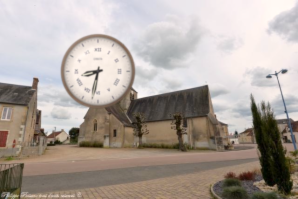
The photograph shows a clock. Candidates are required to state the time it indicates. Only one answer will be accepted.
8:32
